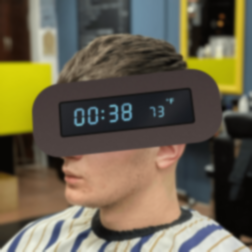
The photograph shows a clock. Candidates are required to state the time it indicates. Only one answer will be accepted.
0:38
